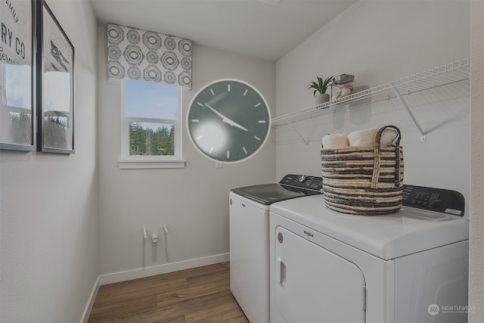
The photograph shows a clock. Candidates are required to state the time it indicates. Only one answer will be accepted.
3:51
